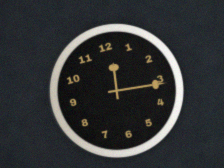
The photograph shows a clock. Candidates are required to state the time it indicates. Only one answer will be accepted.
12:16
